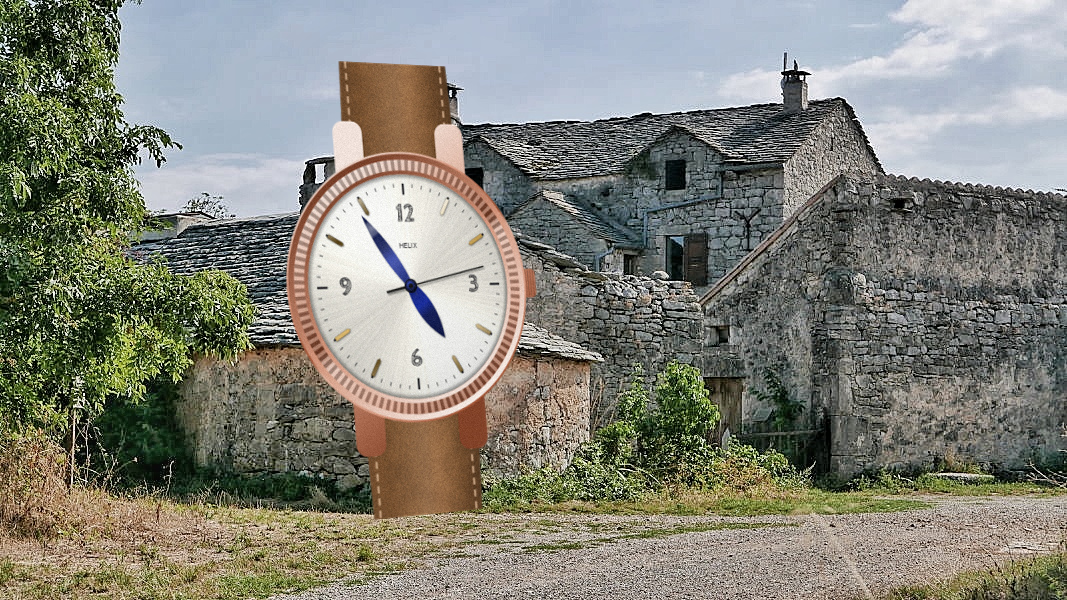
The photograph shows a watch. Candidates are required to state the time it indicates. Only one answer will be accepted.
4:54:13
